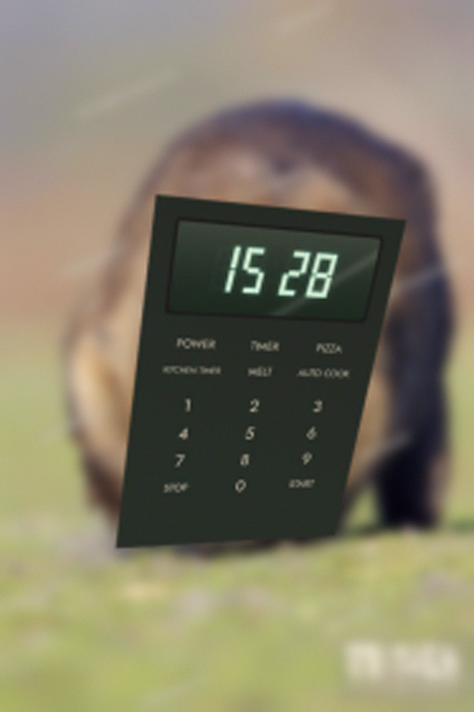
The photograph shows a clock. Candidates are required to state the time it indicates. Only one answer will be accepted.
15:28
